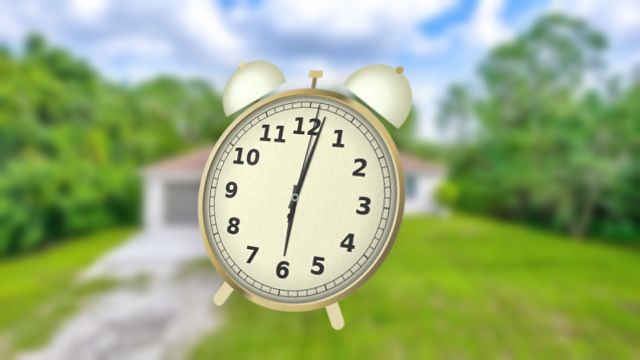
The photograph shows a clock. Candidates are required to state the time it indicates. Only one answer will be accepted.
6:02:01
